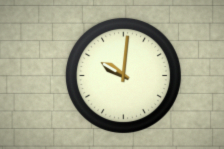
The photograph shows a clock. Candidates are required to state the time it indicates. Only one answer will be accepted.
10:01
